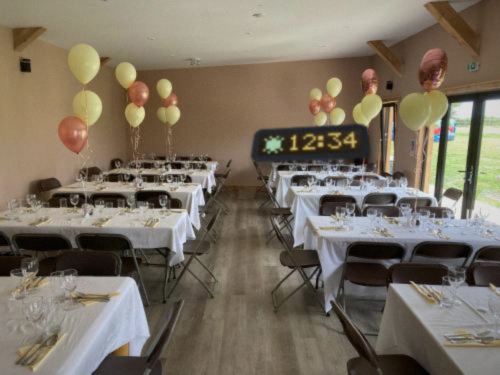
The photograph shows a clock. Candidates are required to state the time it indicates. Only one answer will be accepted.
12:34
